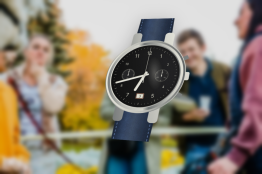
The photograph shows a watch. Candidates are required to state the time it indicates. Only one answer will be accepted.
6:42
